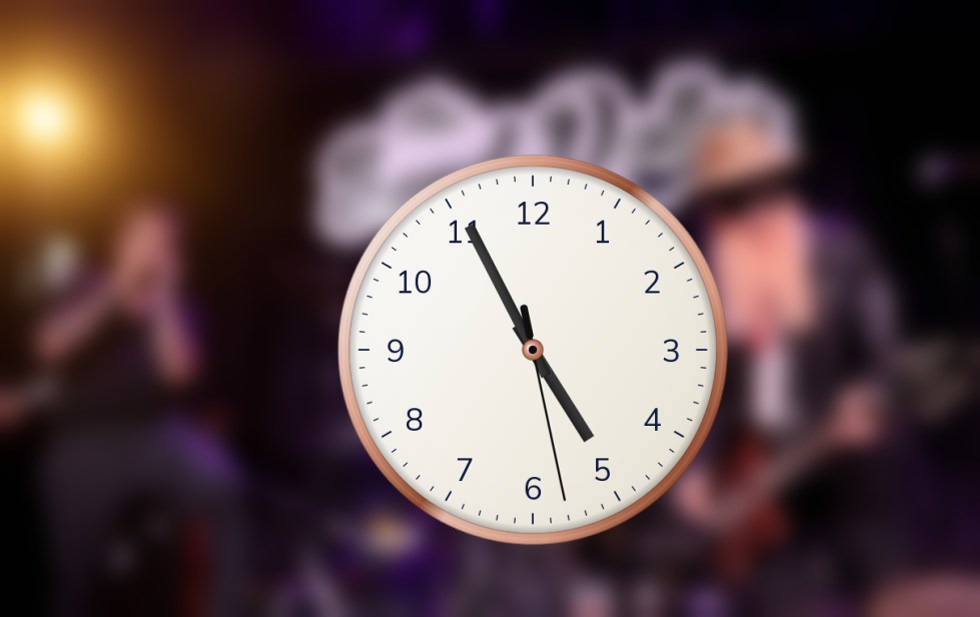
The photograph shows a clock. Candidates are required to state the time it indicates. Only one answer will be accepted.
4:55:28
